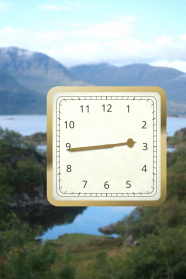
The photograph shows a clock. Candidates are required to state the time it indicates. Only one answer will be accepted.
2:44
